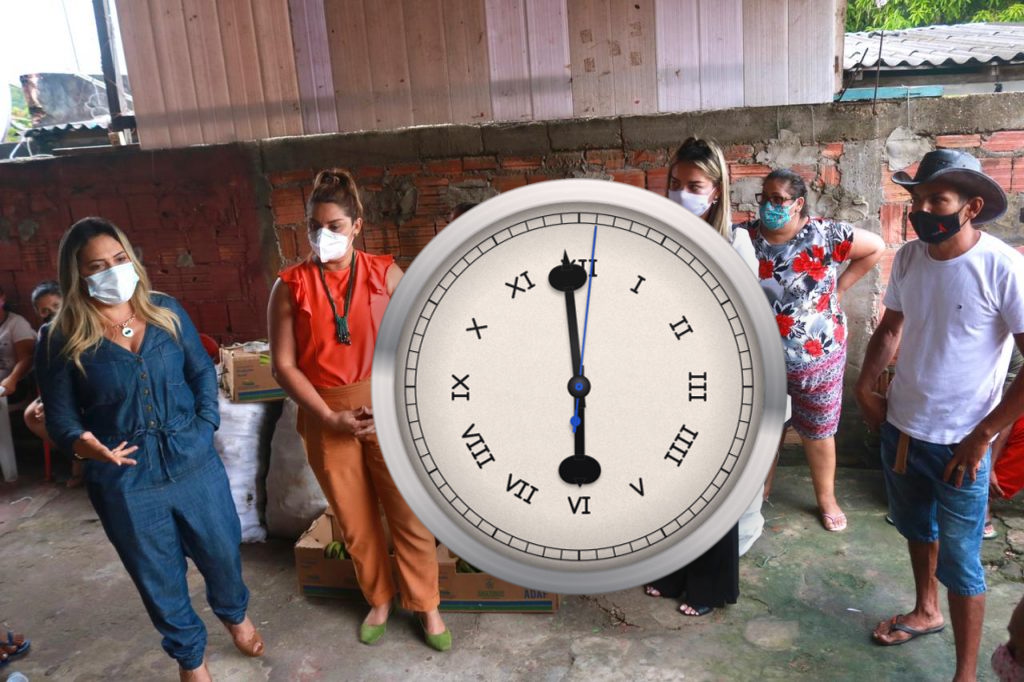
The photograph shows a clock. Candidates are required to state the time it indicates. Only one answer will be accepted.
5:59:01
